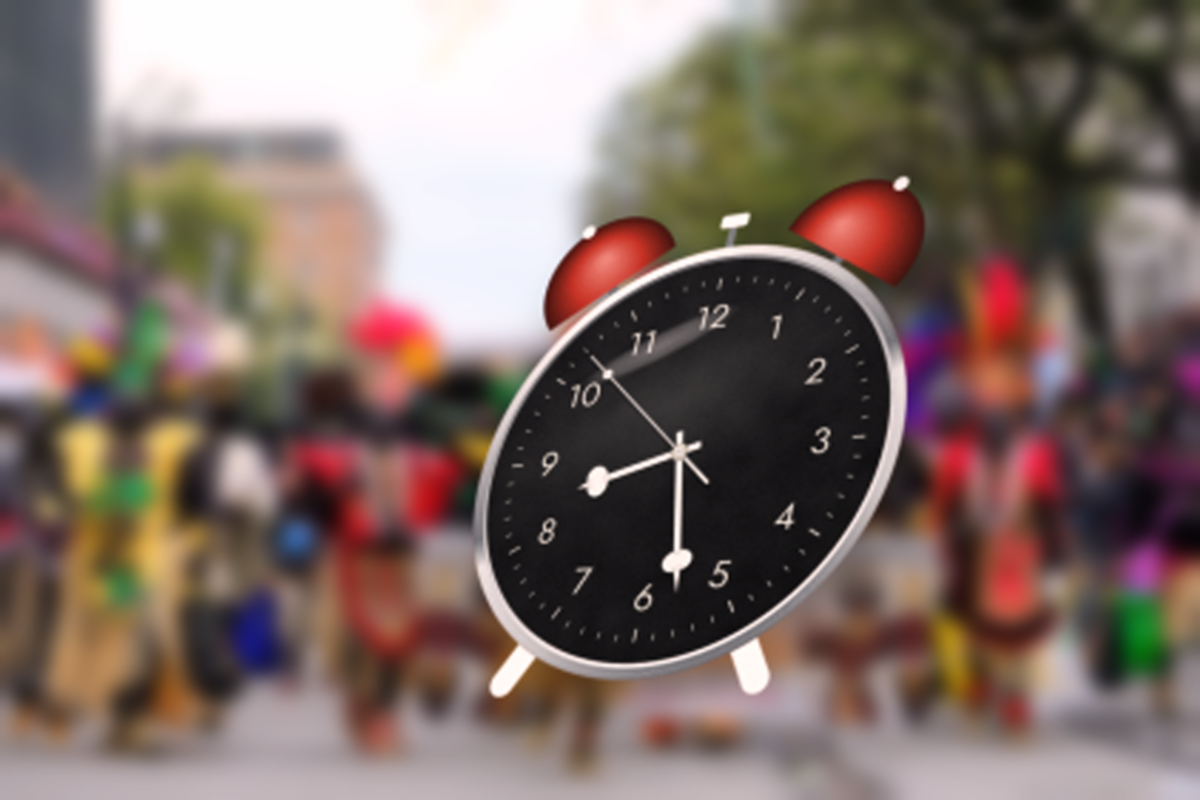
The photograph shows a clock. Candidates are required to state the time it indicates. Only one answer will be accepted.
8:27:52
